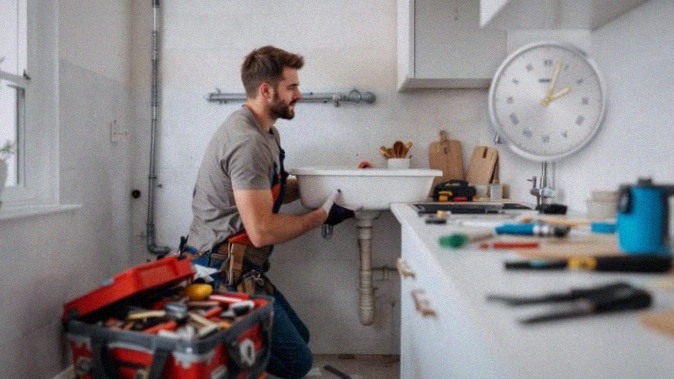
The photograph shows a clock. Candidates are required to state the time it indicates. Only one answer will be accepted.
2:03
